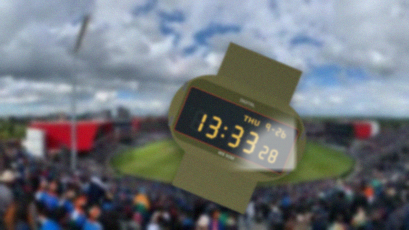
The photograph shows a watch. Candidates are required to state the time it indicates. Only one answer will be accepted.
13:33:28
